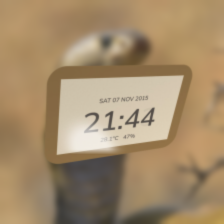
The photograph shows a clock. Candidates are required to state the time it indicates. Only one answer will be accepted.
21:44
